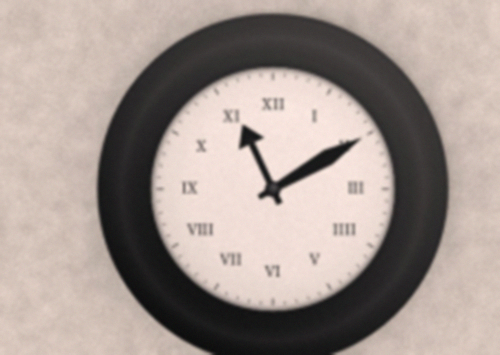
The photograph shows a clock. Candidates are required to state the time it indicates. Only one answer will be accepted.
11:10
